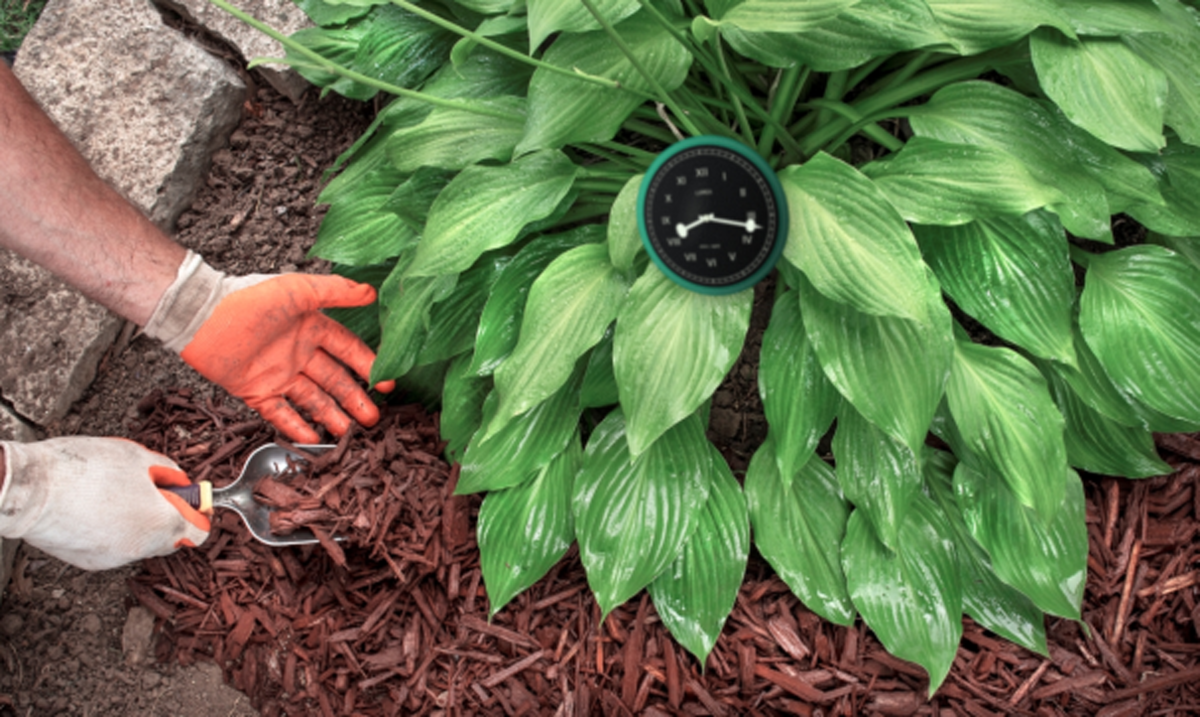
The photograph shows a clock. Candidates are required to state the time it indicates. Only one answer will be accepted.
8:17
